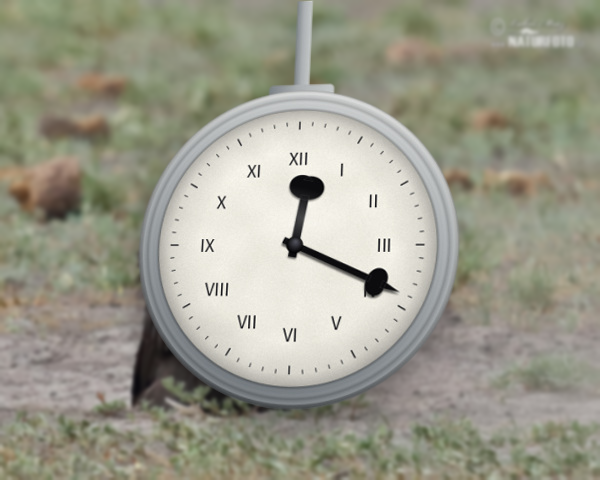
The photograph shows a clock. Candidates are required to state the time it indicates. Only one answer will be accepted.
12:19
